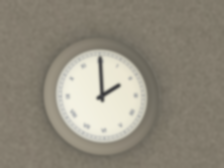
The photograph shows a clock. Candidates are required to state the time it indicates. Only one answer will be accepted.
2:00
